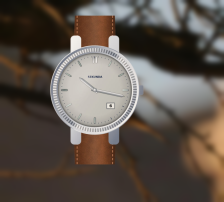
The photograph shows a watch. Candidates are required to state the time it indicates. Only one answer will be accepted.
10:17
